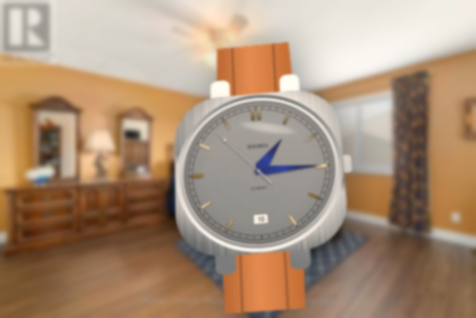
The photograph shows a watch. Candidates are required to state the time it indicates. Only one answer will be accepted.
1:14:53
